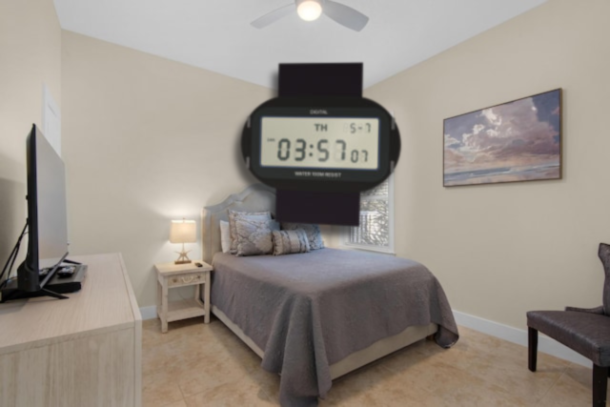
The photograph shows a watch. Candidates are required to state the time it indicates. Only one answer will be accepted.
3:57:07
